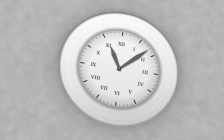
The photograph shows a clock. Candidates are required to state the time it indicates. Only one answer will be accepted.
11:08
